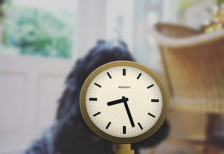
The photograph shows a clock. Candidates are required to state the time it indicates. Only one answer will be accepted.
8:27
